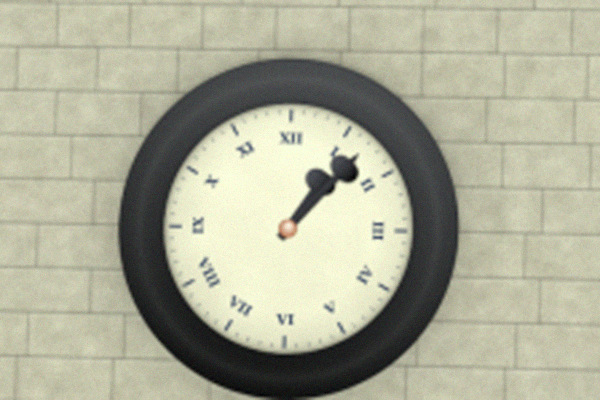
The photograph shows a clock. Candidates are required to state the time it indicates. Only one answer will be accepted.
1:07
